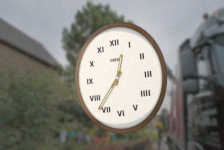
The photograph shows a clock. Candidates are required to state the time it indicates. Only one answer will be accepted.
12:37
